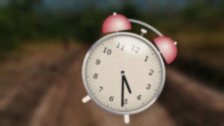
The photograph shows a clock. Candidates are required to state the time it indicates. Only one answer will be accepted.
4:26
